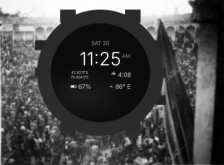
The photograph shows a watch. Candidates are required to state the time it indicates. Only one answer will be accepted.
11:25
